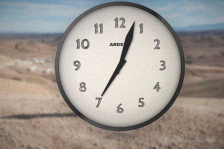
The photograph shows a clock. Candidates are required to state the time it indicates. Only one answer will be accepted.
7:03
